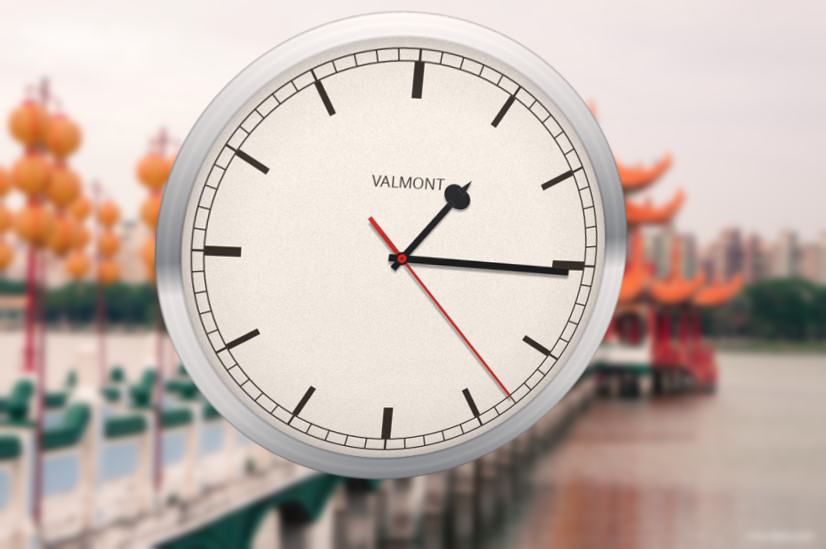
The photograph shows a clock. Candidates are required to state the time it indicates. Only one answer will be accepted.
1:15:23
